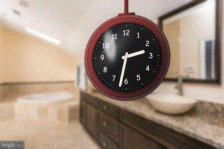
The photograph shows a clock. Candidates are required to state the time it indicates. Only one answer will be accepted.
2:32
